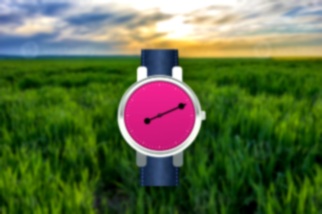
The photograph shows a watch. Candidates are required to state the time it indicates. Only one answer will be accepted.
8:11
